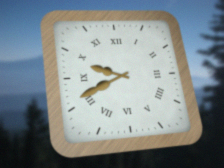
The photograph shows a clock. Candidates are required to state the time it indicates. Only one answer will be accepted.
9:41
